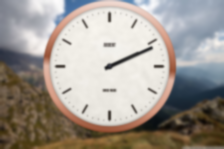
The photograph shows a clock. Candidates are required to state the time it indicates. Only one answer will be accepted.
2:11
